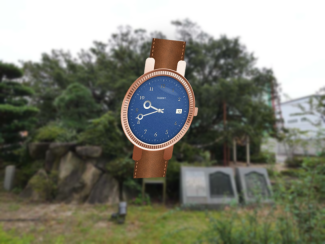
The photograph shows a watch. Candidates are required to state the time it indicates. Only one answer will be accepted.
9:42
